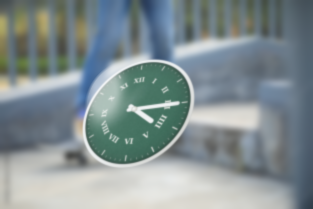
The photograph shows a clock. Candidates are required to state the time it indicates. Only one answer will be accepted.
4:15
